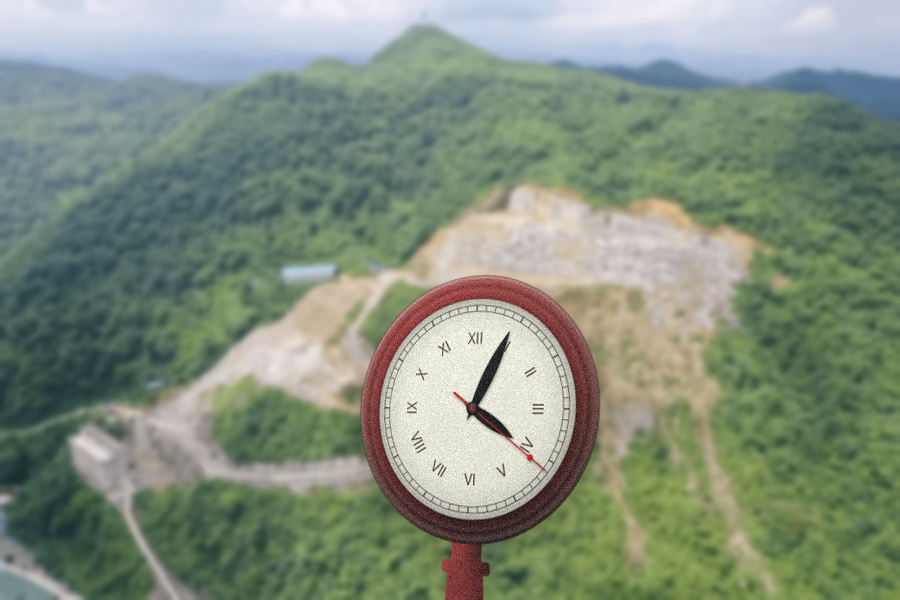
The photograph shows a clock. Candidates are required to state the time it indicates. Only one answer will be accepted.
4:04:21
